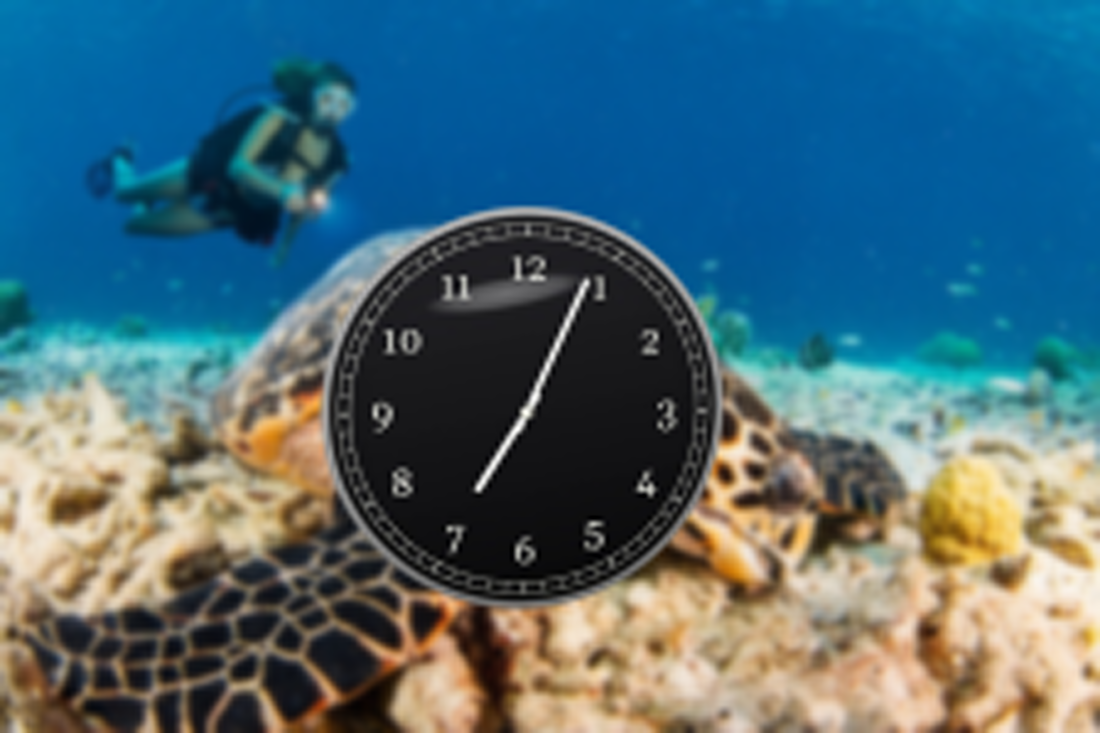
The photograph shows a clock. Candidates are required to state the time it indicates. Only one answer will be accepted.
7:04
